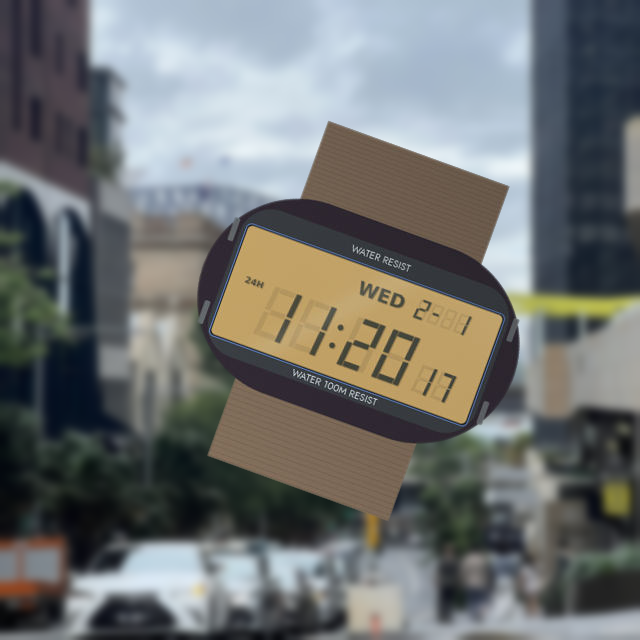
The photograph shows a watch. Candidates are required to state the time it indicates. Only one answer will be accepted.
11:20:17
